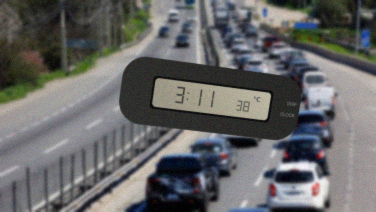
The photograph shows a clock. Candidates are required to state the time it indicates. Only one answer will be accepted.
3:11
